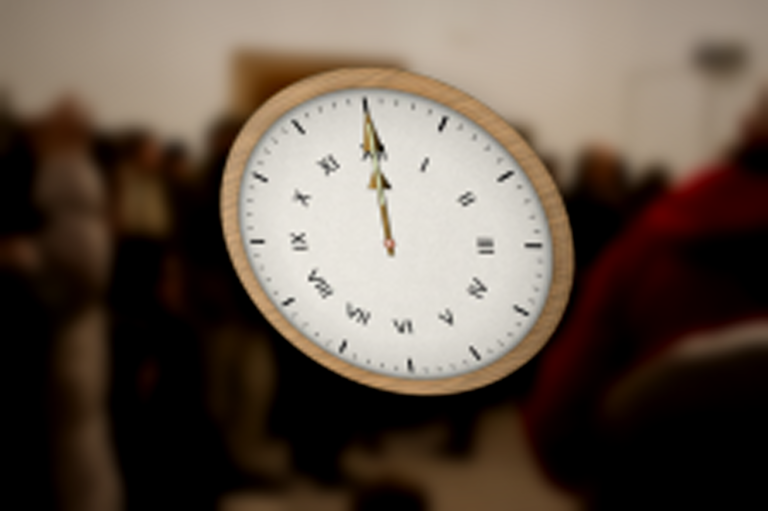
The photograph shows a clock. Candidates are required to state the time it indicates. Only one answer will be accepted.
12:00
